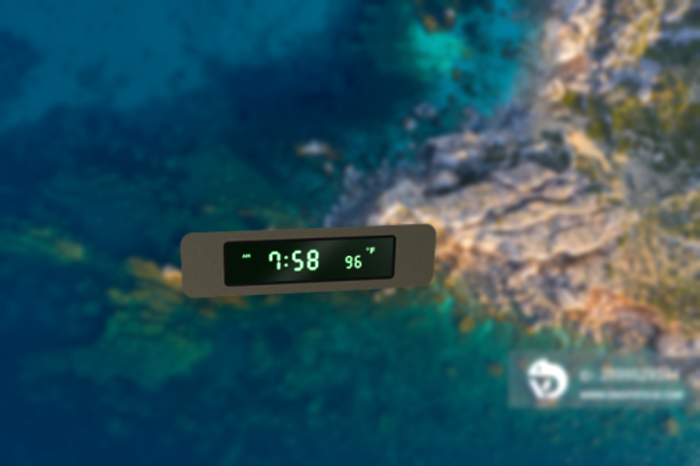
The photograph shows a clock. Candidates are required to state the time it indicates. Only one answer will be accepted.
7:58
